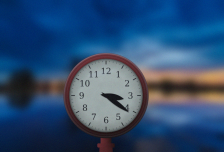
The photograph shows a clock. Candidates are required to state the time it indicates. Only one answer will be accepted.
3:21
